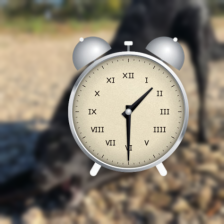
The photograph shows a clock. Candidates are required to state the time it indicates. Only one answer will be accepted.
1:30
